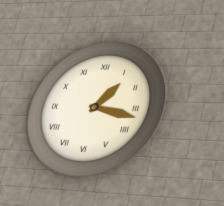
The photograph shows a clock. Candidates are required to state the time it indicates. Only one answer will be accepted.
1:17
